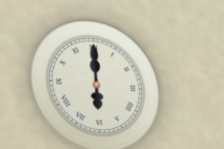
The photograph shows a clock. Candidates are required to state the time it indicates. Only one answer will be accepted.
6:00
